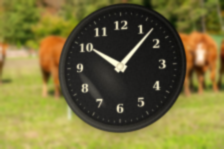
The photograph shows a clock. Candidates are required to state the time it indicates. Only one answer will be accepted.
10:07
